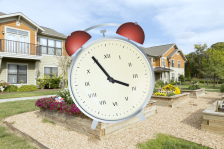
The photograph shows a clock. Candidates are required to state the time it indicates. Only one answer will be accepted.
3:55
